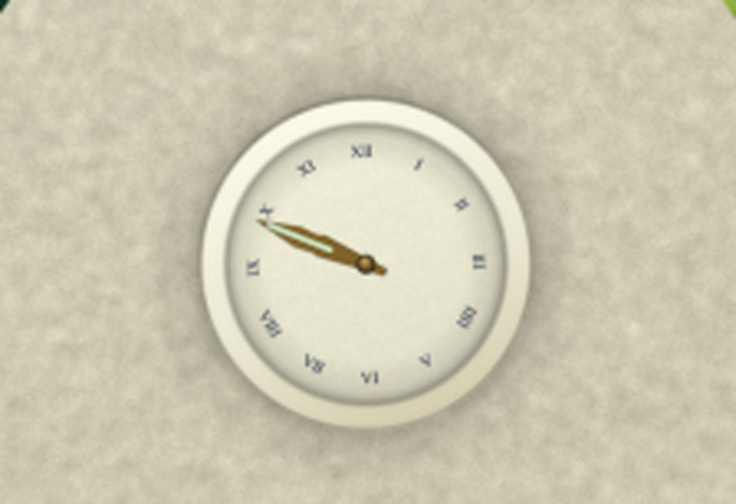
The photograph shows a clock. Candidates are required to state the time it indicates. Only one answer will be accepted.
9:49
